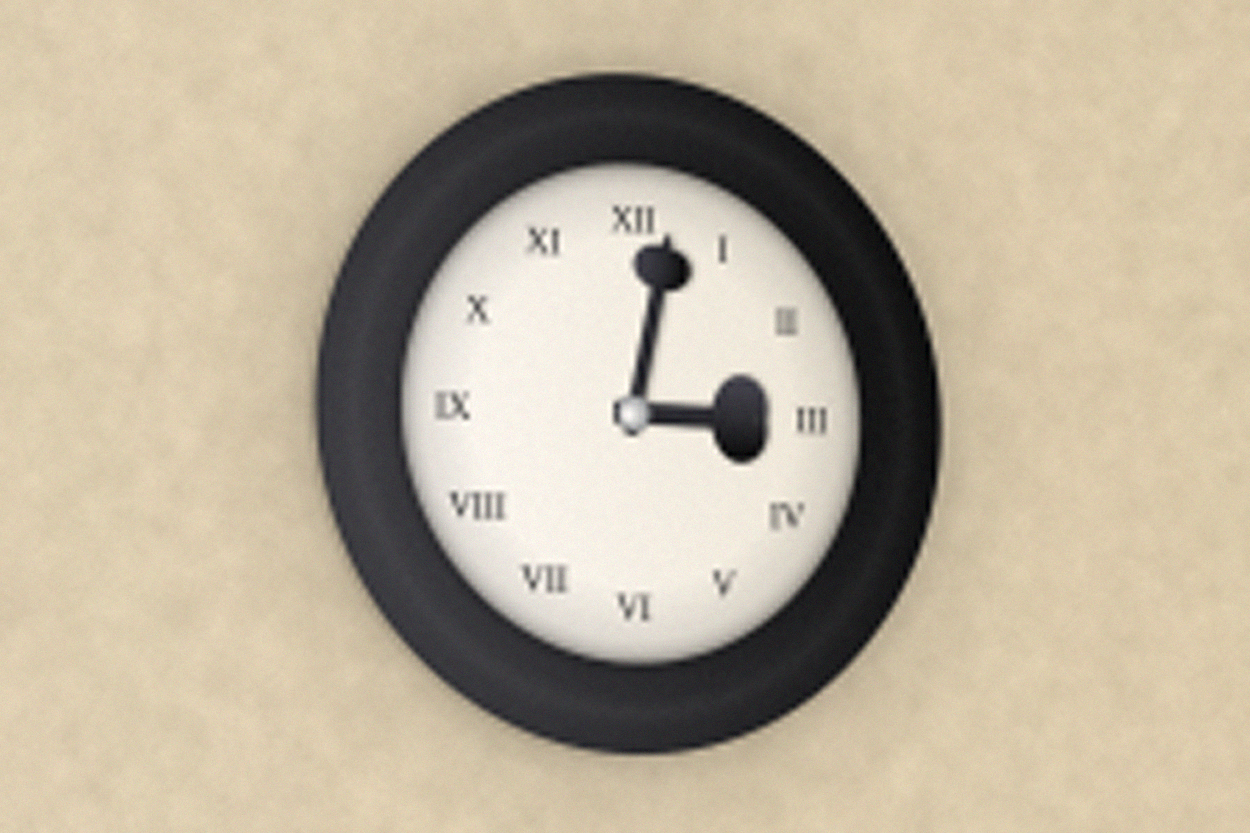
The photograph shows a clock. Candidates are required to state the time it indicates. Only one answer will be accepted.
3:02
